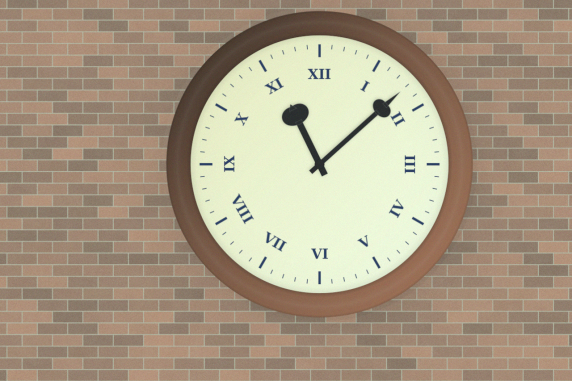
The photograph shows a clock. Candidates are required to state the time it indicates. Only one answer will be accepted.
11:08
